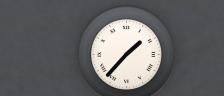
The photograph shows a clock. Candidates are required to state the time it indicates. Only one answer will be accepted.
1:37
